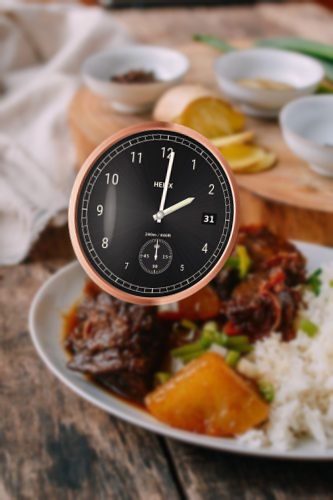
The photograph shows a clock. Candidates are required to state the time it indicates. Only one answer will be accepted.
2:01
